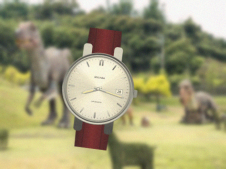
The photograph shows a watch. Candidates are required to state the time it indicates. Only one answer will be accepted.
8:17
